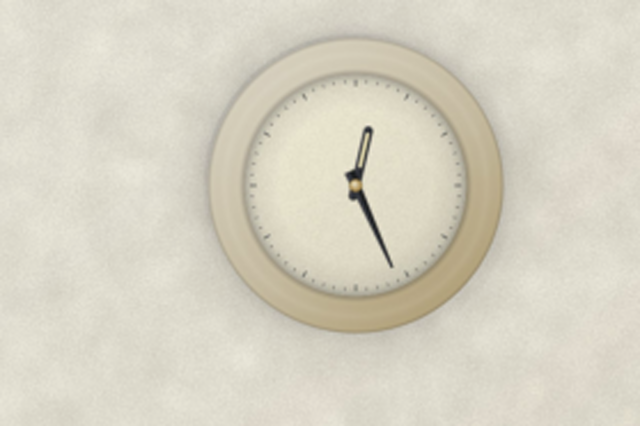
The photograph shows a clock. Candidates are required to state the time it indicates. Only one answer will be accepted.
12:26
